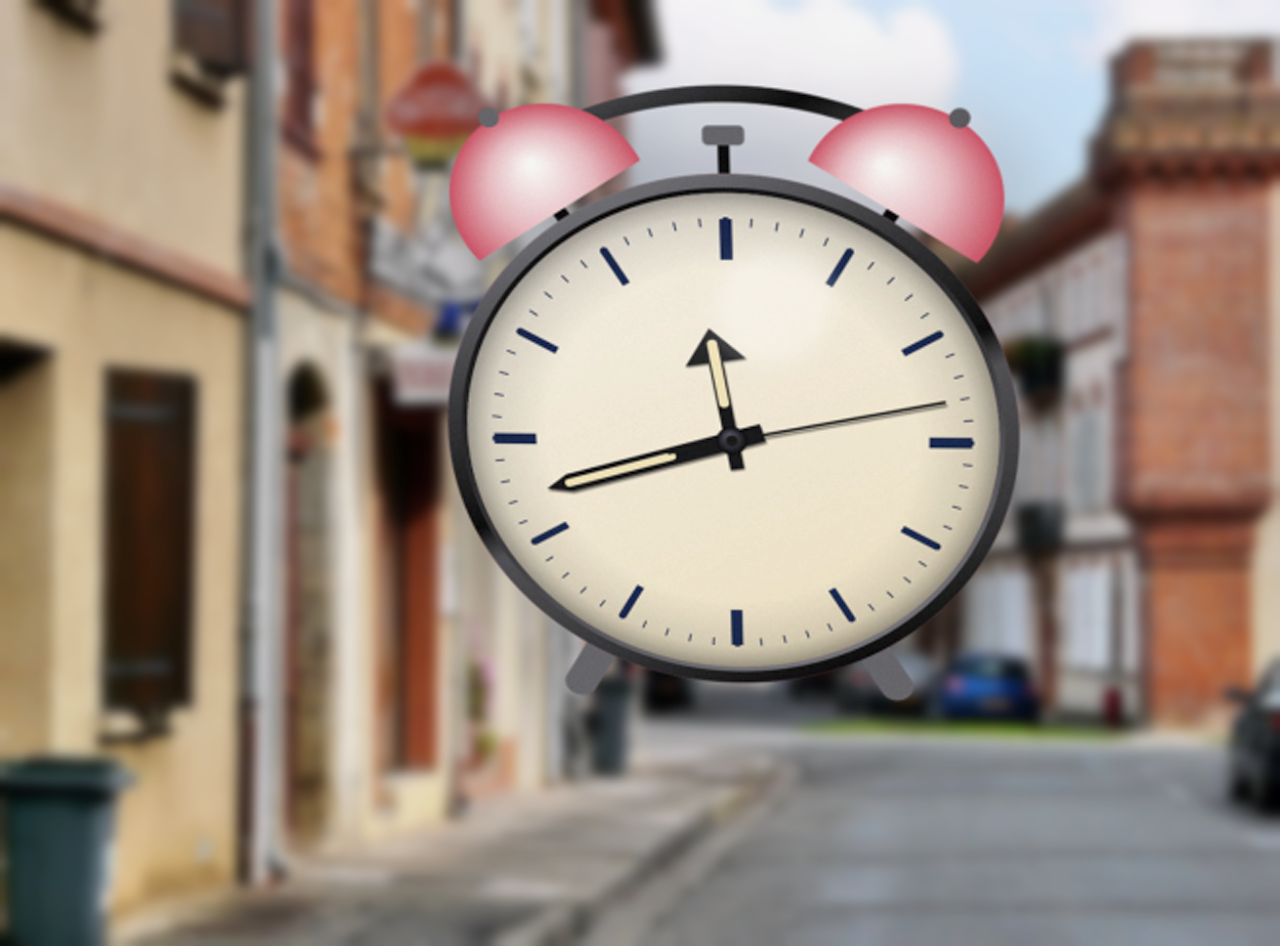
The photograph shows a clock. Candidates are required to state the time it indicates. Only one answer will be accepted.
11:42:13
